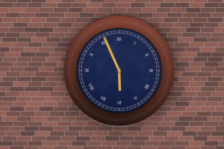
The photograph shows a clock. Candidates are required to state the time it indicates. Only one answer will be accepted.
5:56
